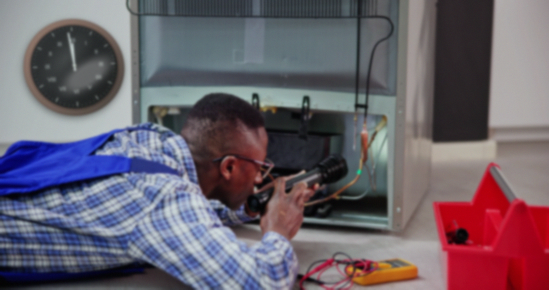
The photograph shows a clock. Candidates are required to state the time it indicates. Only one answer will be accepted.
11:59
